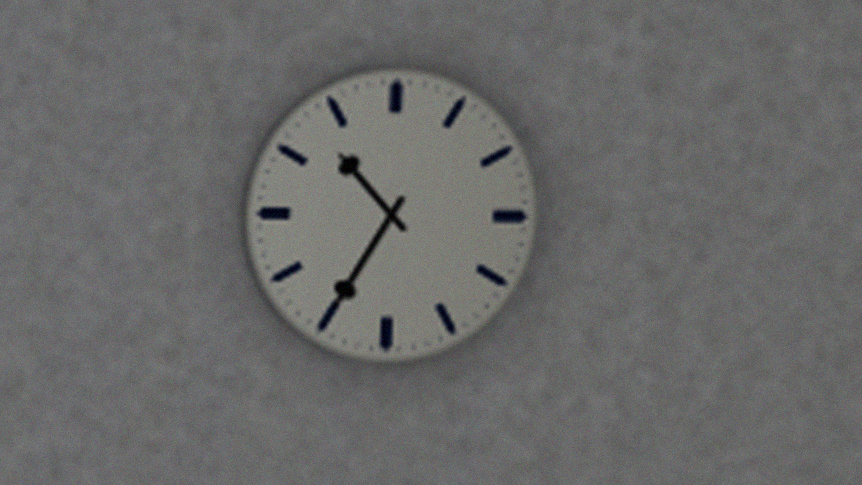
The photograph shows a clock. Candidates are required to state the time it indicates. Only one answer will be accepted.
10:35
